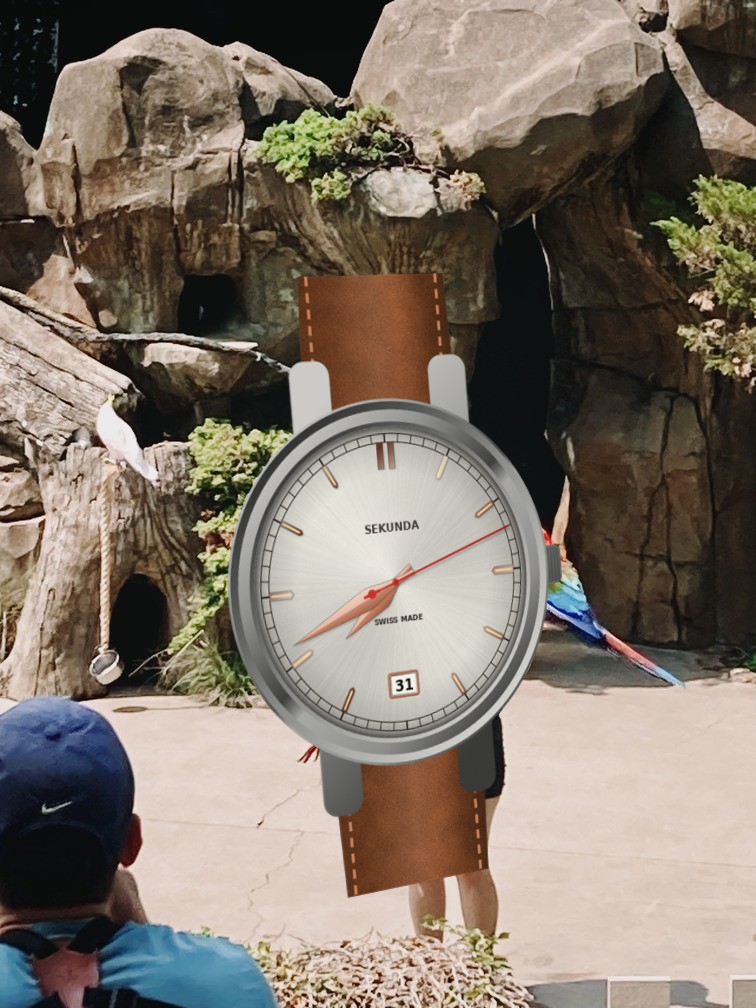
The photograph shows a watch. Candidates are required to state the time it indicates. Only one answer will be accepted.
7:41:12
